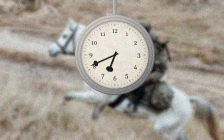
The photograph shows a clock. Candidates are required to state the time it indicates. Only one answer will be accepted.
6:41
